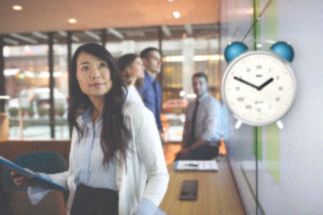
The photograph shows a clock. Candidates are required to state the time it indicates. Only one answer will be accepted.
1:49
